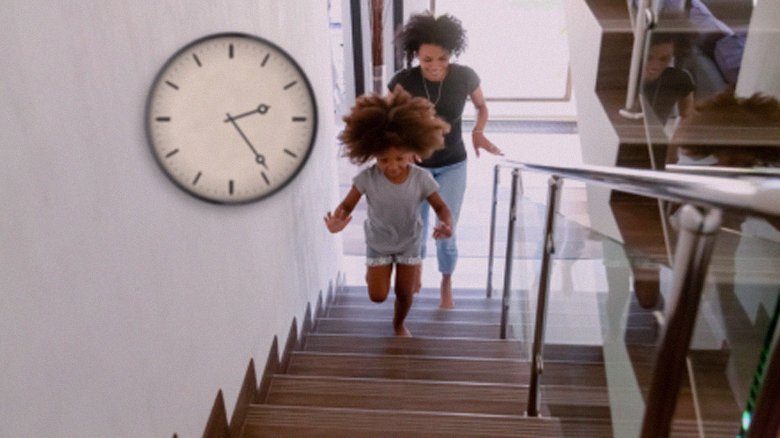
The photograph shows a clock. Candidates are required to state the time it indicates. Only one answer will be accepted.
2:24
